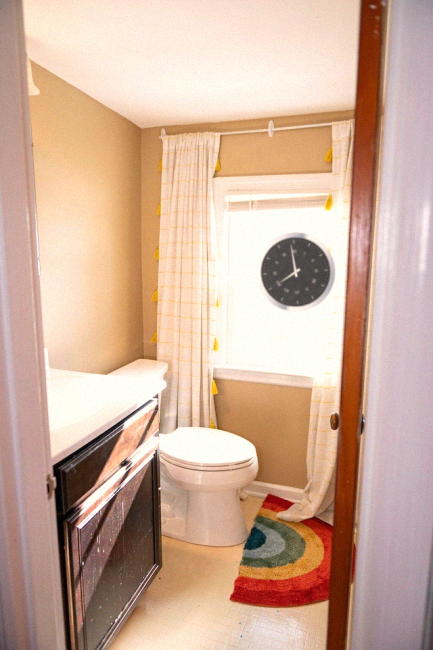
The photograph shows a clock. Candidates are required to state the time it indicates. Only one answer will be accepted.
7:59
